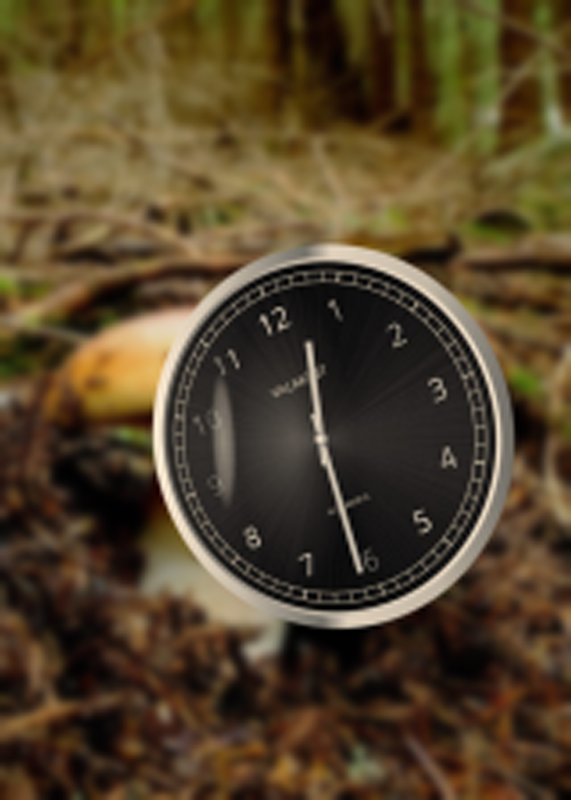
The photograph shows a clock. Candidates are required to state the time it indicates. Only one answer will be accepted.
12:31
